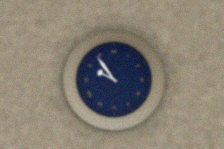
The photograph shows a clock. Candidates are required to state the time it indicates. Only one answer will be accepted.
9:54
